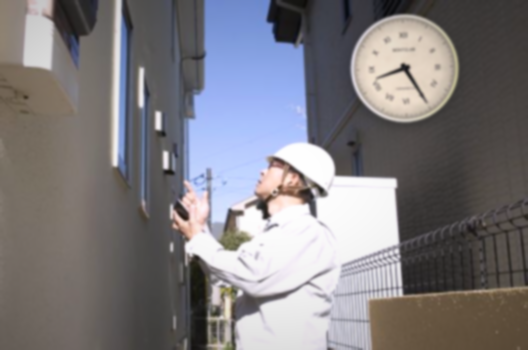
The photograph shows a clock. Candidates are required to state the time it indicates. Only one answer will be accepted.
8:25
